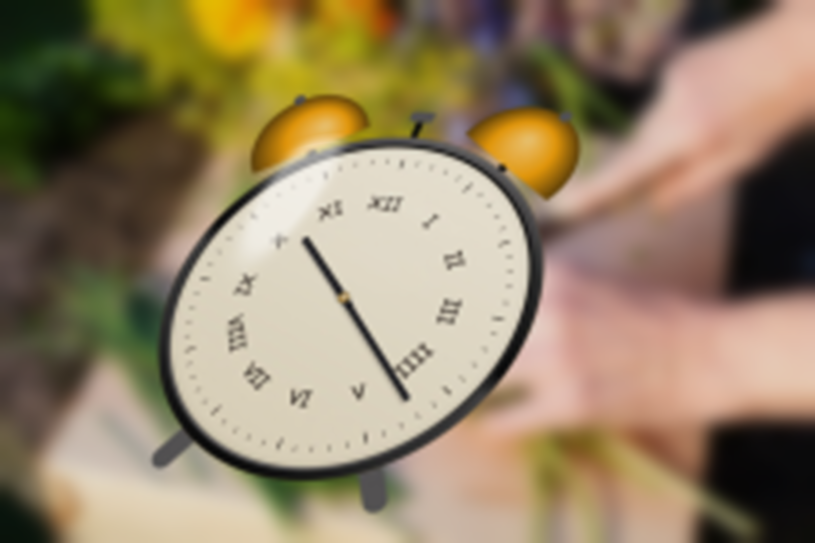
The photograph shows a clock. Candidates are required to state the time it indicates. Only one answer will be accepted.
10:22
